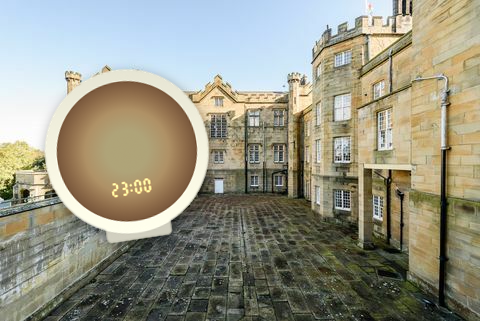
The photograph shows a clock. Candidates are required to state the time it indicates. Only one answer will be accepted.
23:00
